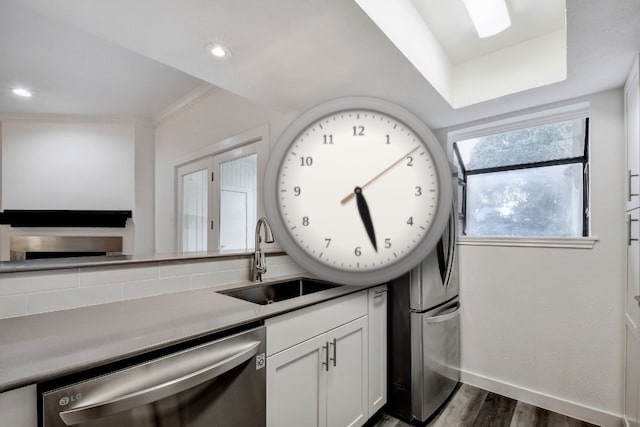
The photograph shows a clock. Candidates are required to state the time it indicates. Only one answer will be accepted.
5:27:09
